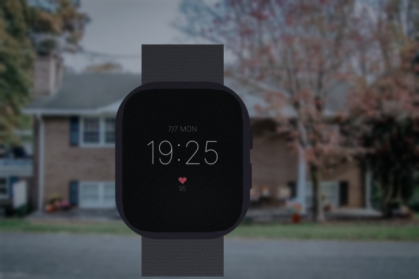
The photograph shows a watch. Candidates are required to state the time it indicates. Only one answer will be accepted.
19:25
